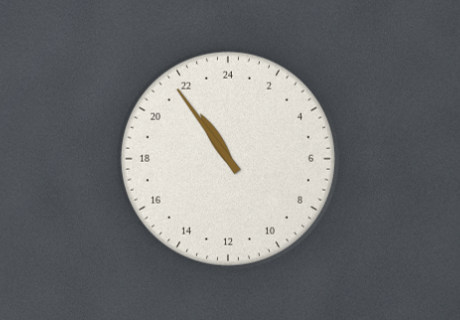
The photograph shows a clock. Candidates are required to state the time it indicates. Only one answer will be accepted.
21:54
